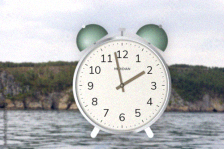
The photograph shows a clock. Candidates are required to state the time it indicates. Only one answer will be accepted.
1:58
